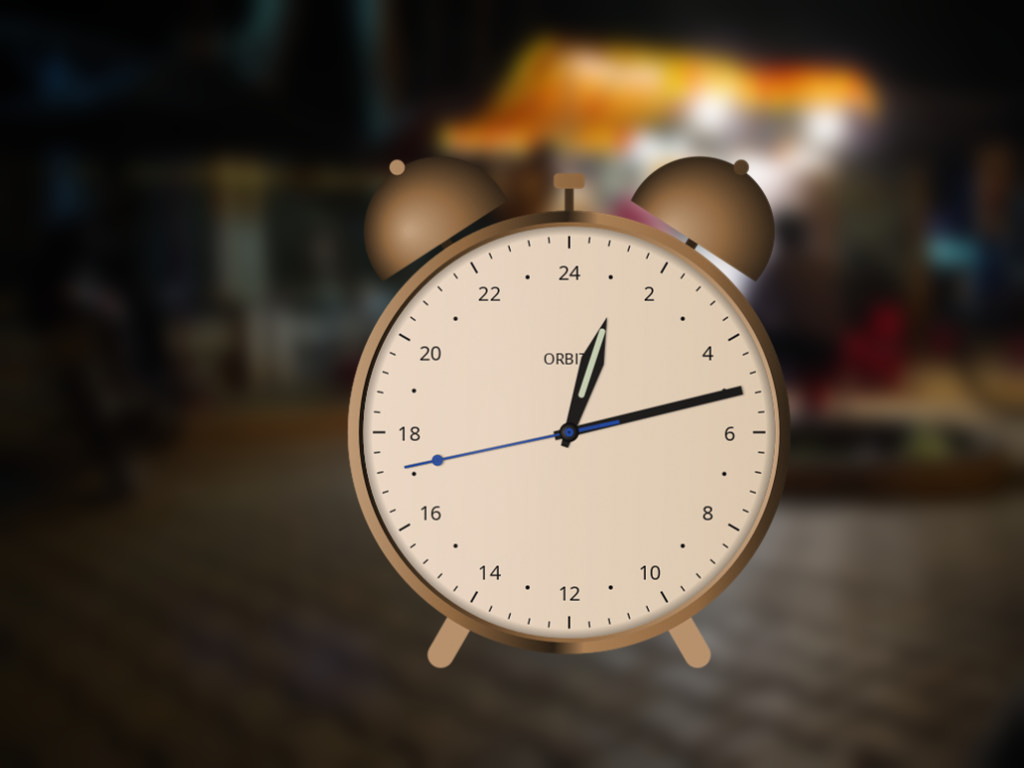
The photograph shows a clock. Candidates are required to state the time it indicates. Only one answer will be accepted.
1:12:43
